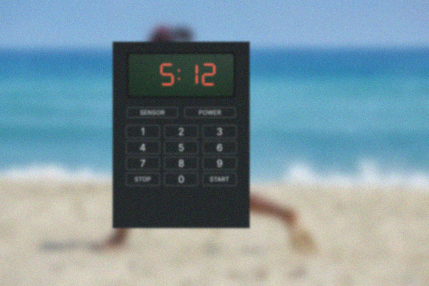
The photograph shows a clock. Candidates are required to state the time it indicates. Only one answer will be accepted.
5:12
